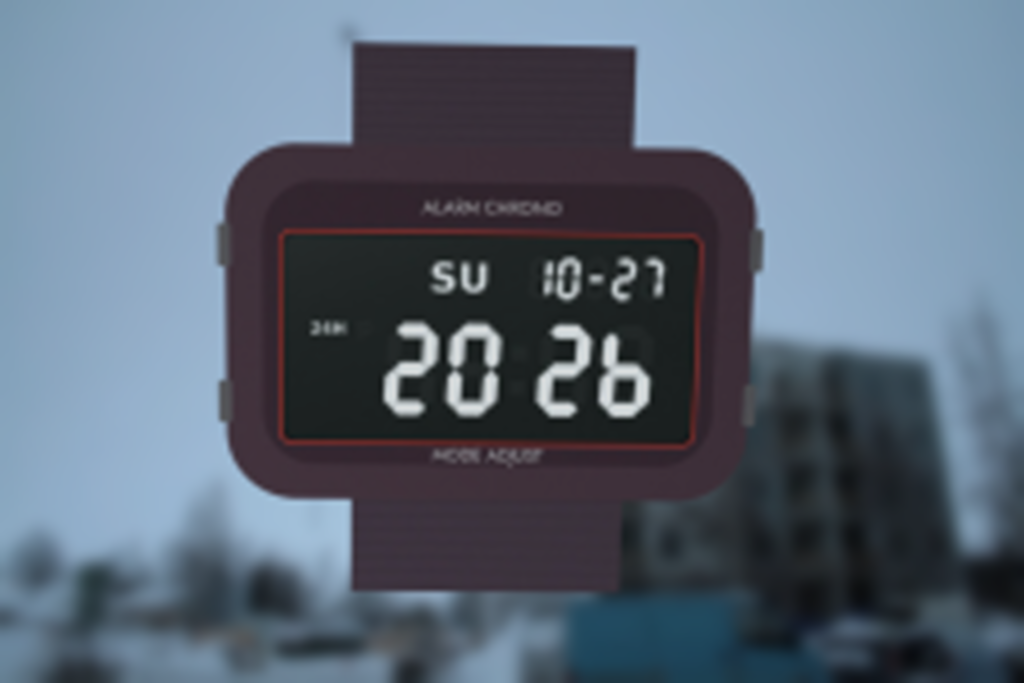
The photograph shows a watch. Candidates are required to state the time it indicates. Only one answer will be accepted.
20:26
